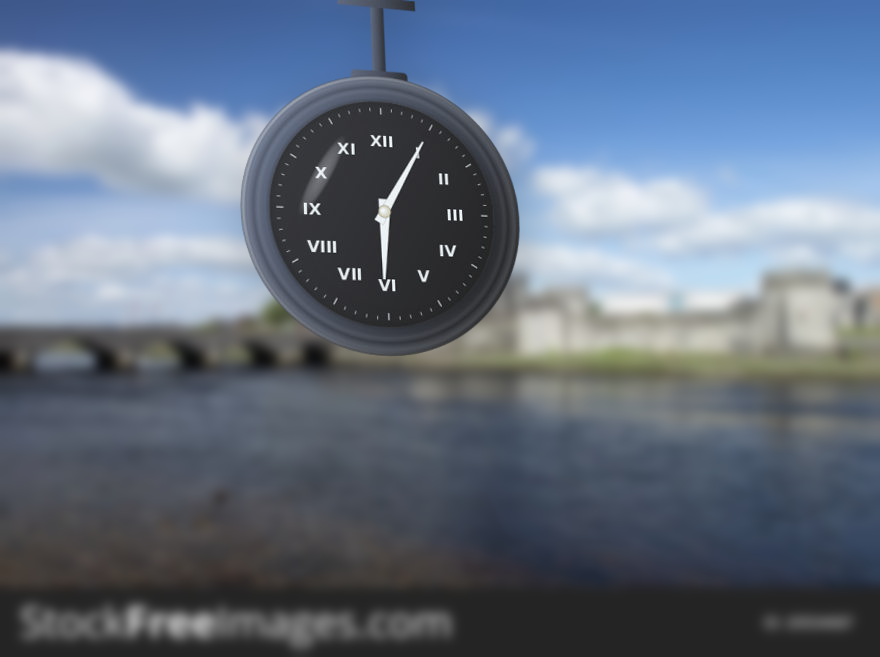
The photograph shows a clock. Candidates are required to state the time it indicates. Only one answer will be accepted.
6:05
